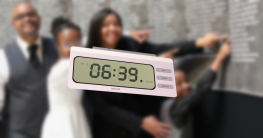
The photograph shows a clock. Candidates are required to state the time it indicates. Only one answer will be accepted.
6:39
